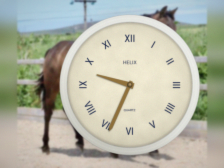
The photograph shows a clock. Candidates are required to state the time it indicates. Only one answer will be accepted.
9:34
